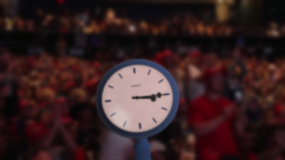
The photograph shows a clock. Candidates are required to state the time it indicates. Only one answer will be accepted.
3:15
